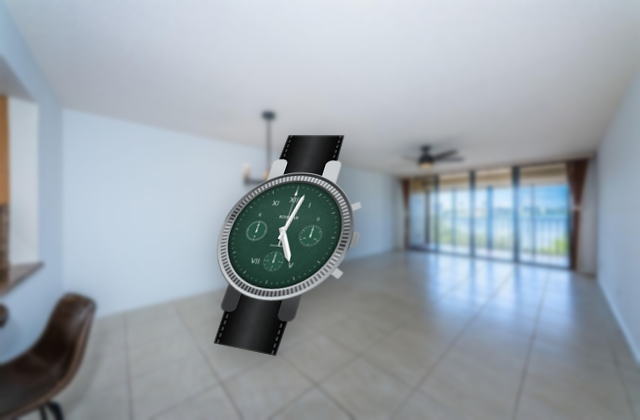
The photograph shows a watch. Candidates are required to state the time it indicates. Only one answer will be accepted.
5:02
